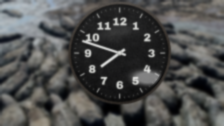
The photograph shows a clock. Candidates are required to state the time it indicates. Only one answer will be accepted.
7:48
